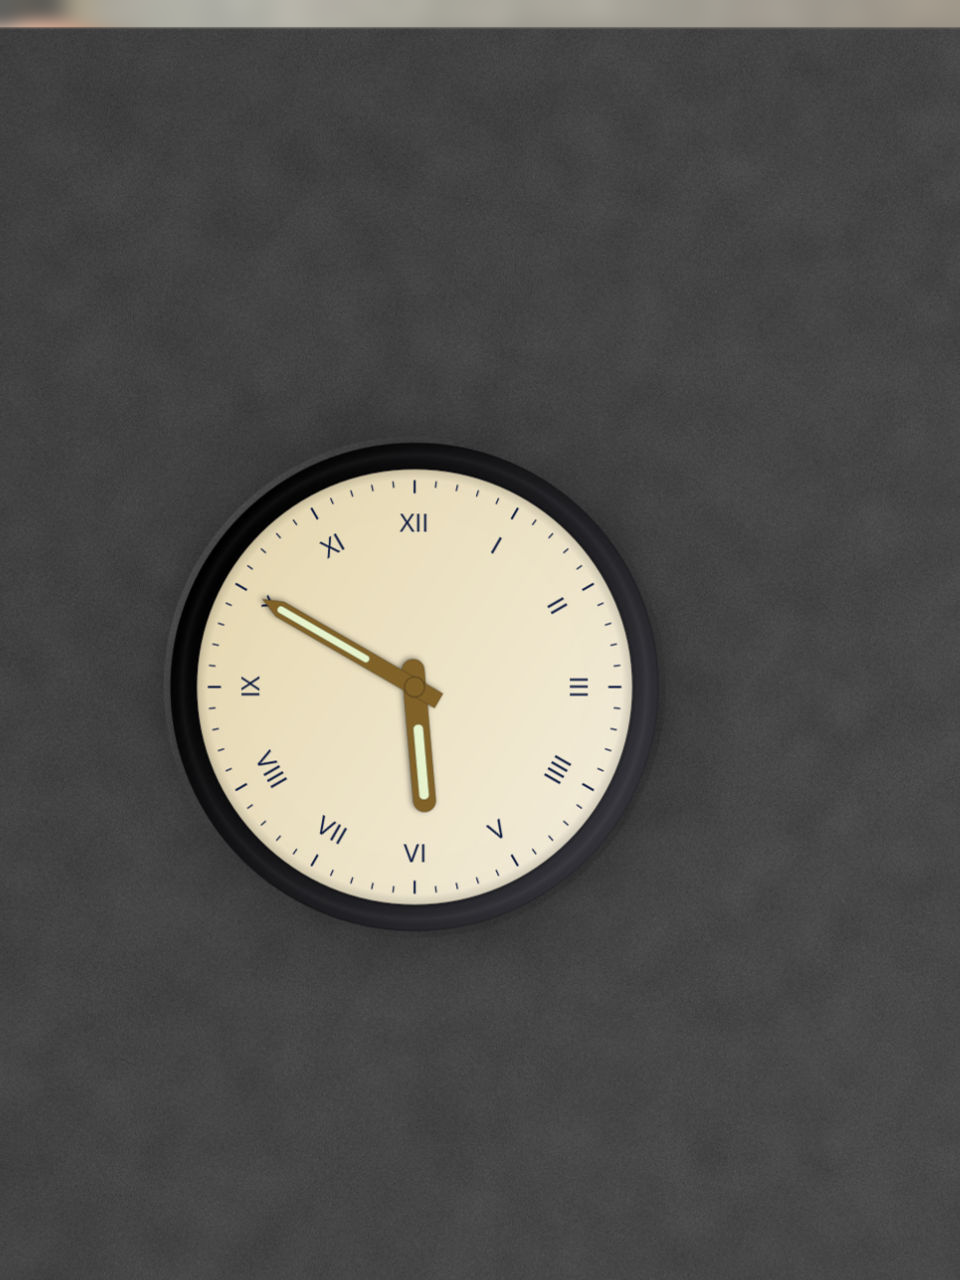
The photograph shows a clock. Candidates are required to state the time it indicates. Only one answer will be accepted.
5:50
